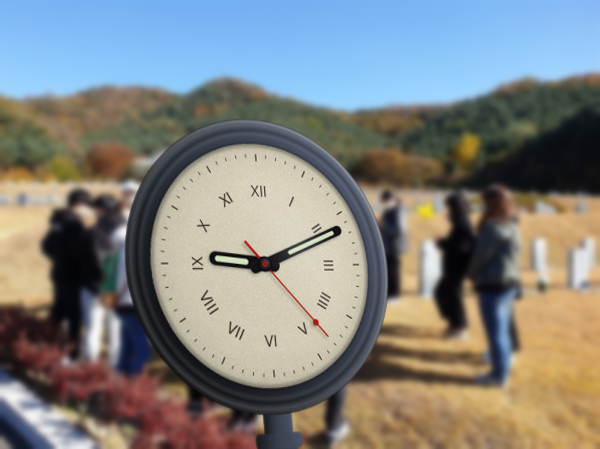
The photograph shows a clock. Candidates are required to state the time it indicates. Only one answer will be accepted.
9:11:23
